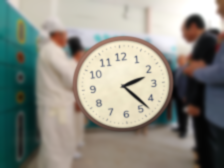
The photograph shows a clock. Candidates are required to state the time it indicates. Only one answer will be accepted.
2:23
